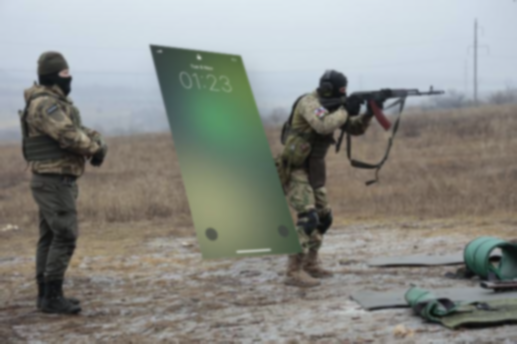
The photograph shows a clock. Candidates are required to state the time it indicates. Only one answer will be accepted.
1:23
